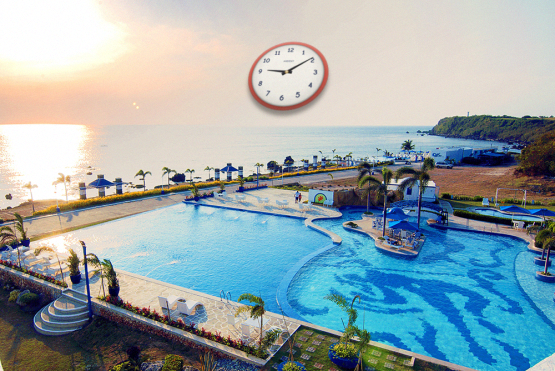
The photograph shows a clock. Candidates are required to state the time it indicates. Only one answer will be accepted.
9:09
